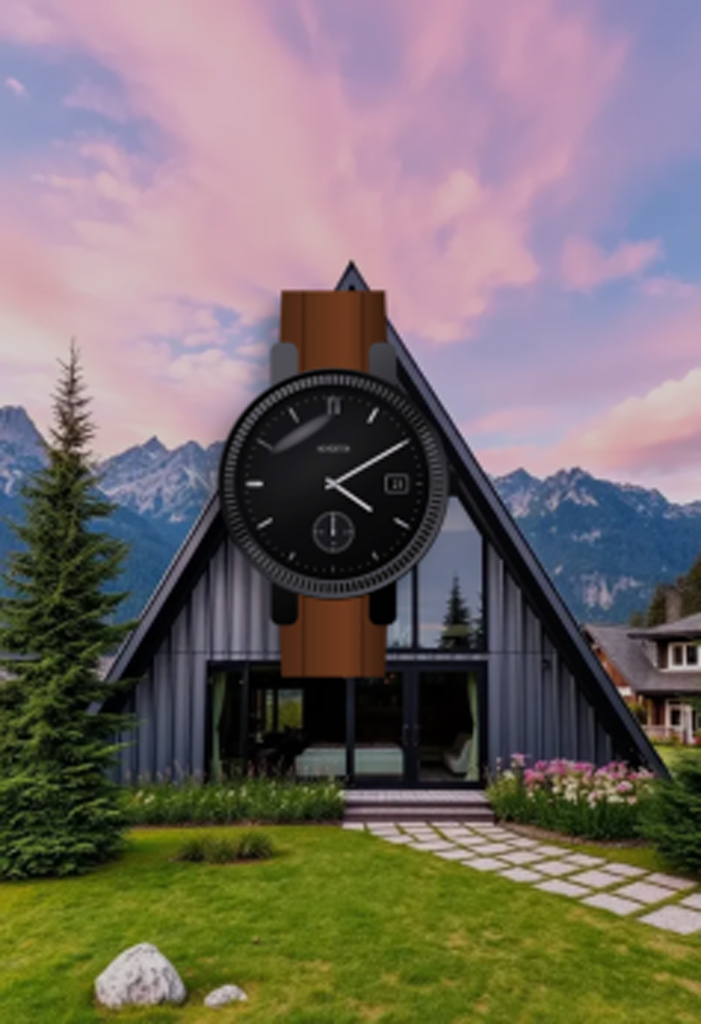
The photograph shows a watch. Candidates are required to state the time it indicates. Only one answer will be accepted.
4:10
